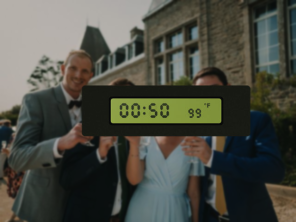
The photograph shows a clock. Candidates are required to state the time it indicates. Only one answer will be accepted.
0:50
